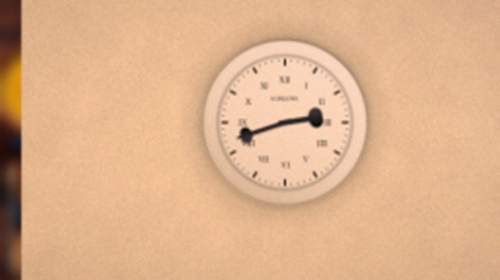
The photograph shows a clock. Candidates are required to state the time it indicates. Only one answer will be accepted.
2:42
